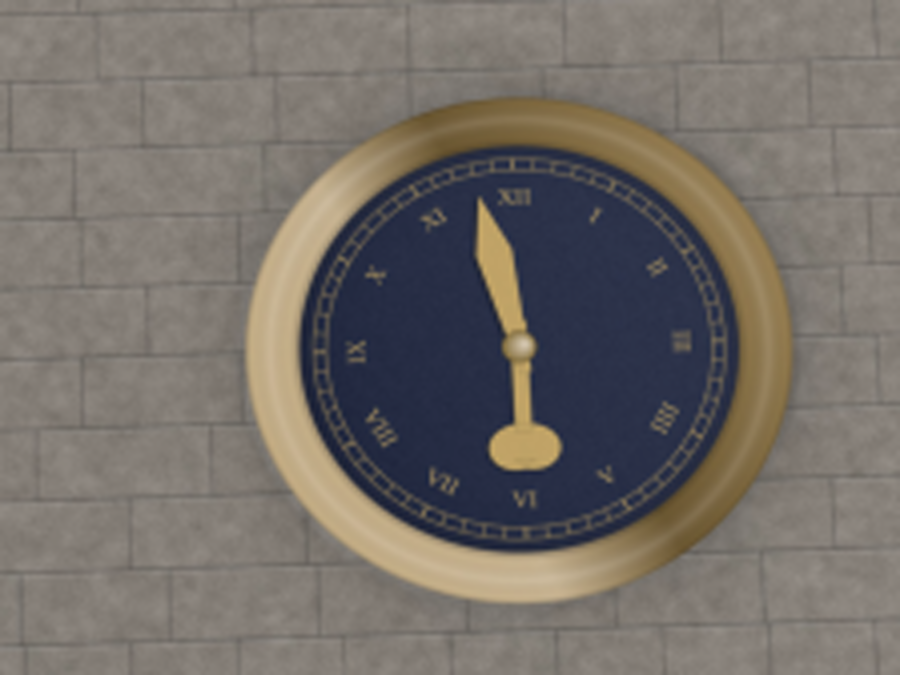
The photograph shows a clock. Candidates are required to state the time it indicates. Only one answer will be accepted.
5:58
